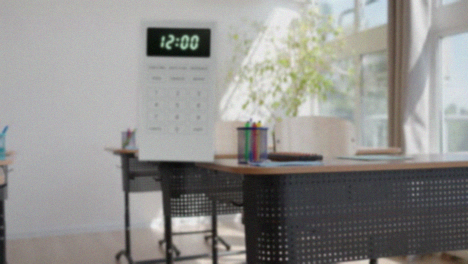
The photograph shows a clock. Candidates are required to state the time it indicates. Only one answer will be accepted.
12:00
